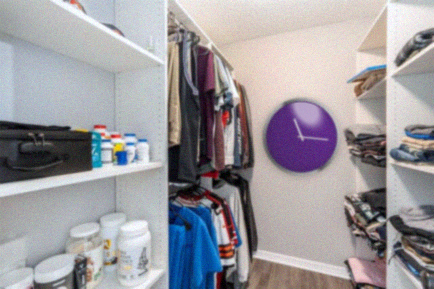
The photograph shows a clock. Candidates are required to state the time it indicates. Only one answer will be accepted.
11:16
